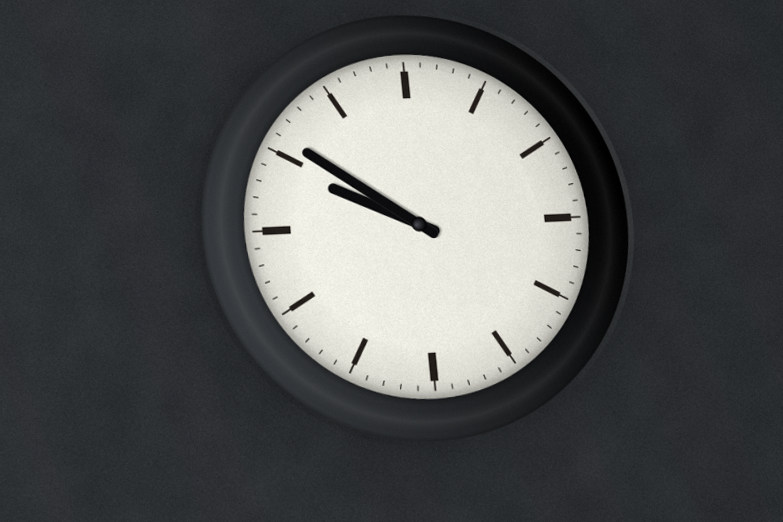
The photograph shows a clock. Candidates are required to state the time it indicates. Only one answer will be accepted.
9:51
